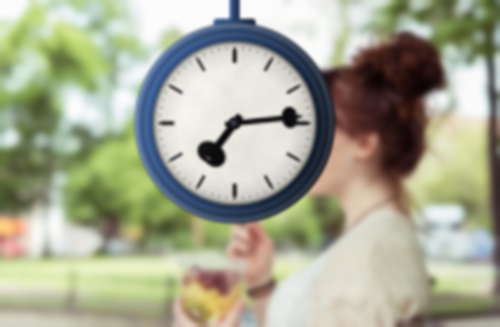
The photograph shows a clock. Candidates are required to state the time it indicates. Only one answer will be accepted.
7:14
